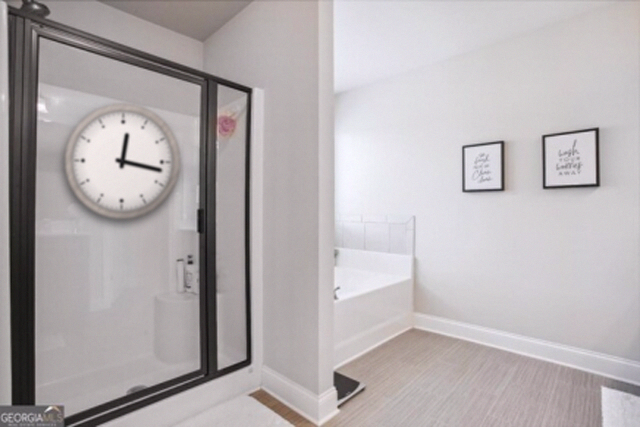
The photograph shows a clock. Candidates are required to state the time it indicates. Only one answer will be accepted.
12:17
